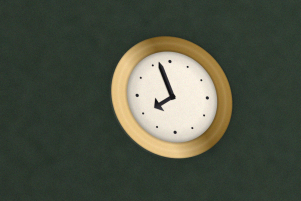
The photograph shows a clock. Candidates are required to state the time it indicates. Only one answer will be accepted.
7:57
